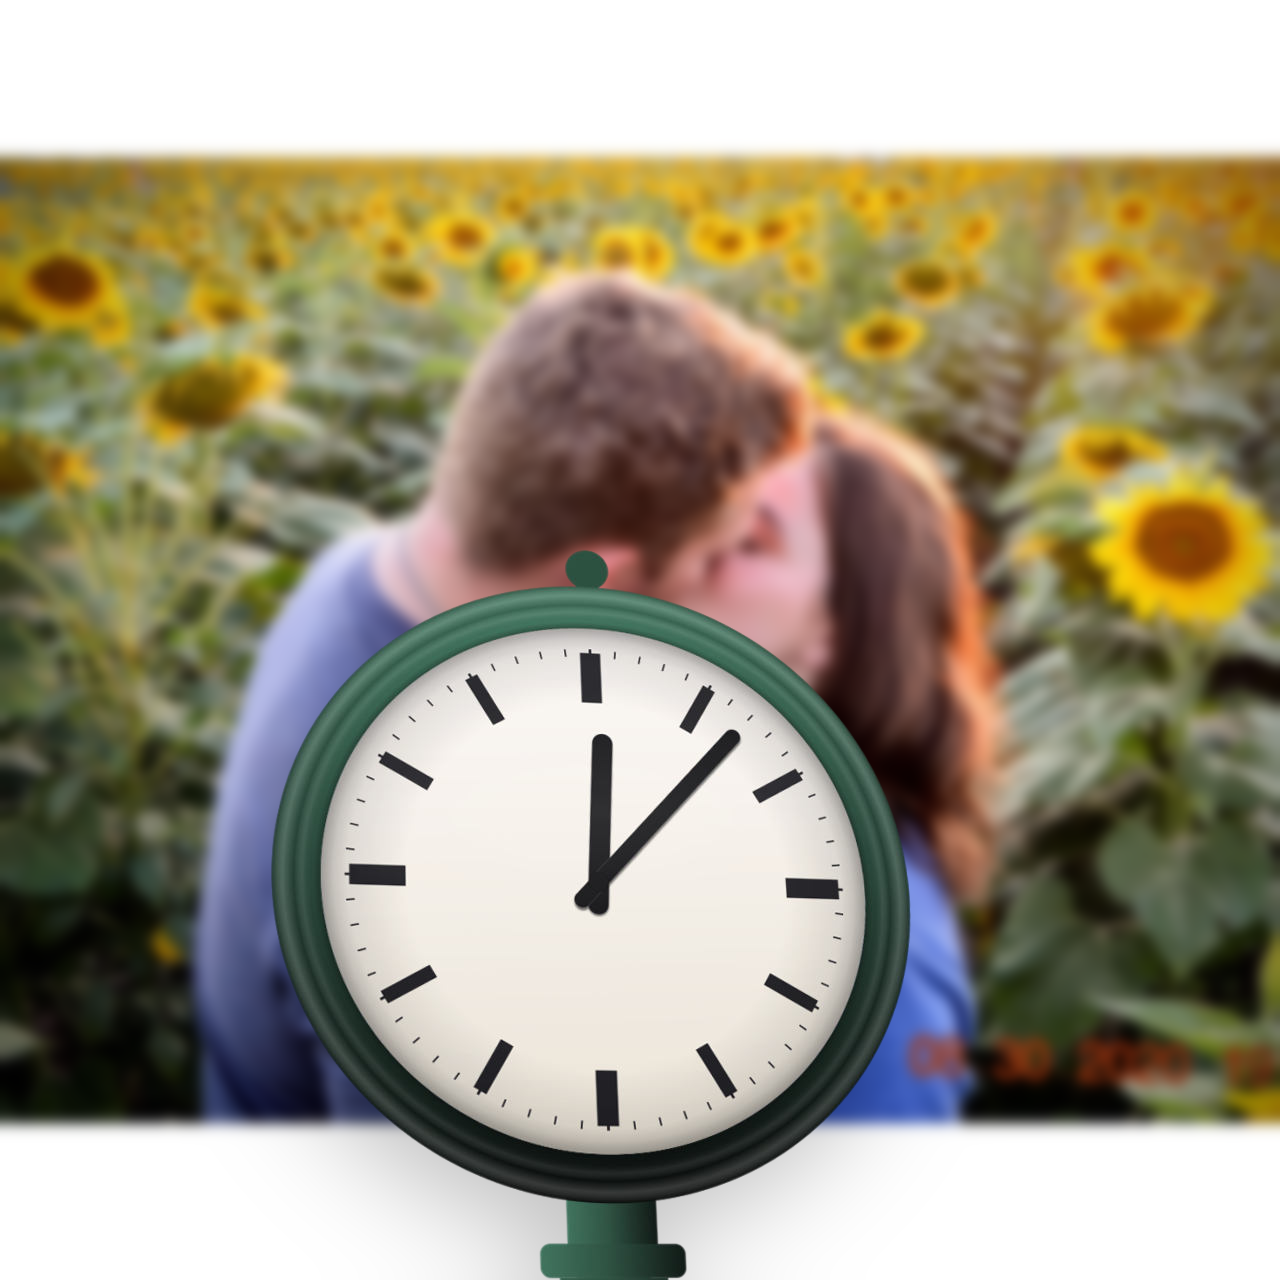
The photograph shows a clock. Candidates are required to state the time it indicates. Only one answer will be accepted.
12:07
